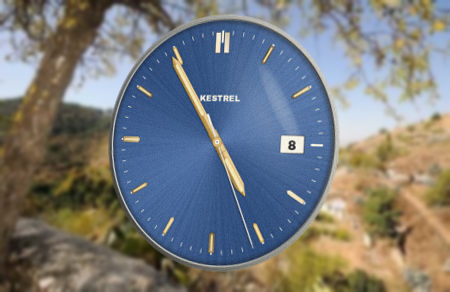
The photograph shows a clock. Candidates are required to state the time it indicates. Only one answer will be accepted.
4:54:26
